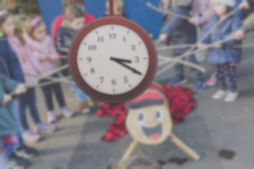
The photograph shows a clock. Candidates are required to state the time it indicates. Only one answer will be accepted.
3:20
